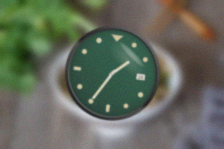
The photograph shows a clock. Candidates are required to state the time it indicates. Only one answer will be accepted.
1:35
